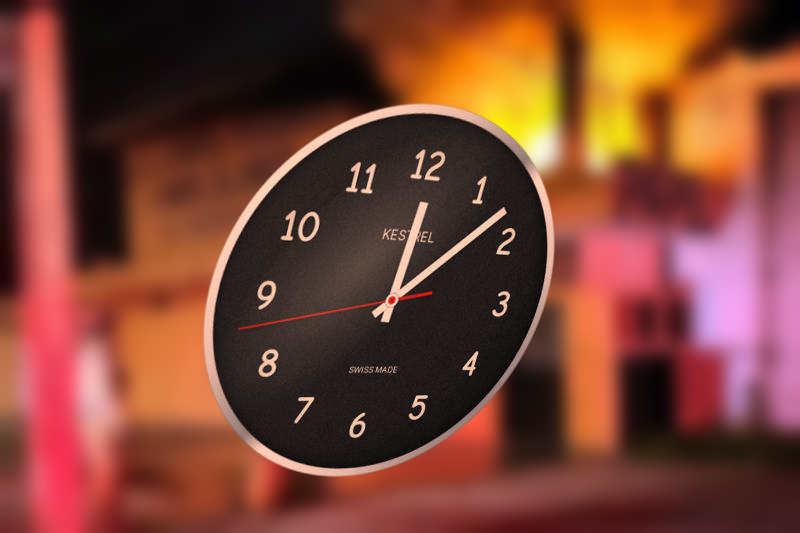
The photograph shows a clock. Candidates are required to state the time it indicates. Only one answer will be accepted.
12:07:43
